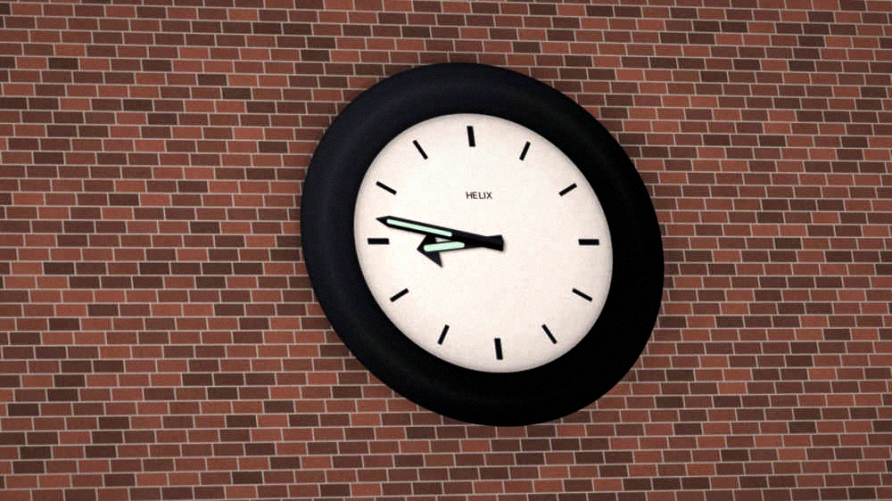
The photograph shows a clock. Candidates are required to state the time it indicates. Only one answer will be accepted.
8:47
